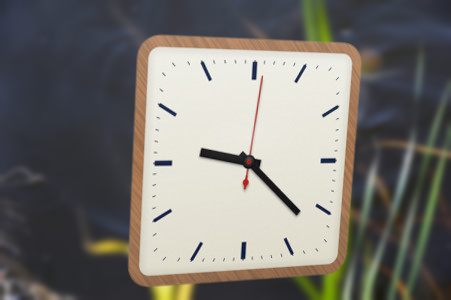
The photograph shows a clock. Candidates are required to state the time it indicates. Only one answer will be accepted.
9:22:01
